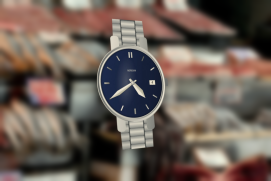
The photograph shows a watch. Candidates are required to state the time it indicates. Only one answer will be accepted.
4:40
